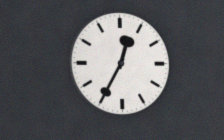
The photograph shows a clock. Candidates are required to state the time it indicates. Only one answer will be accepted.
12:35
